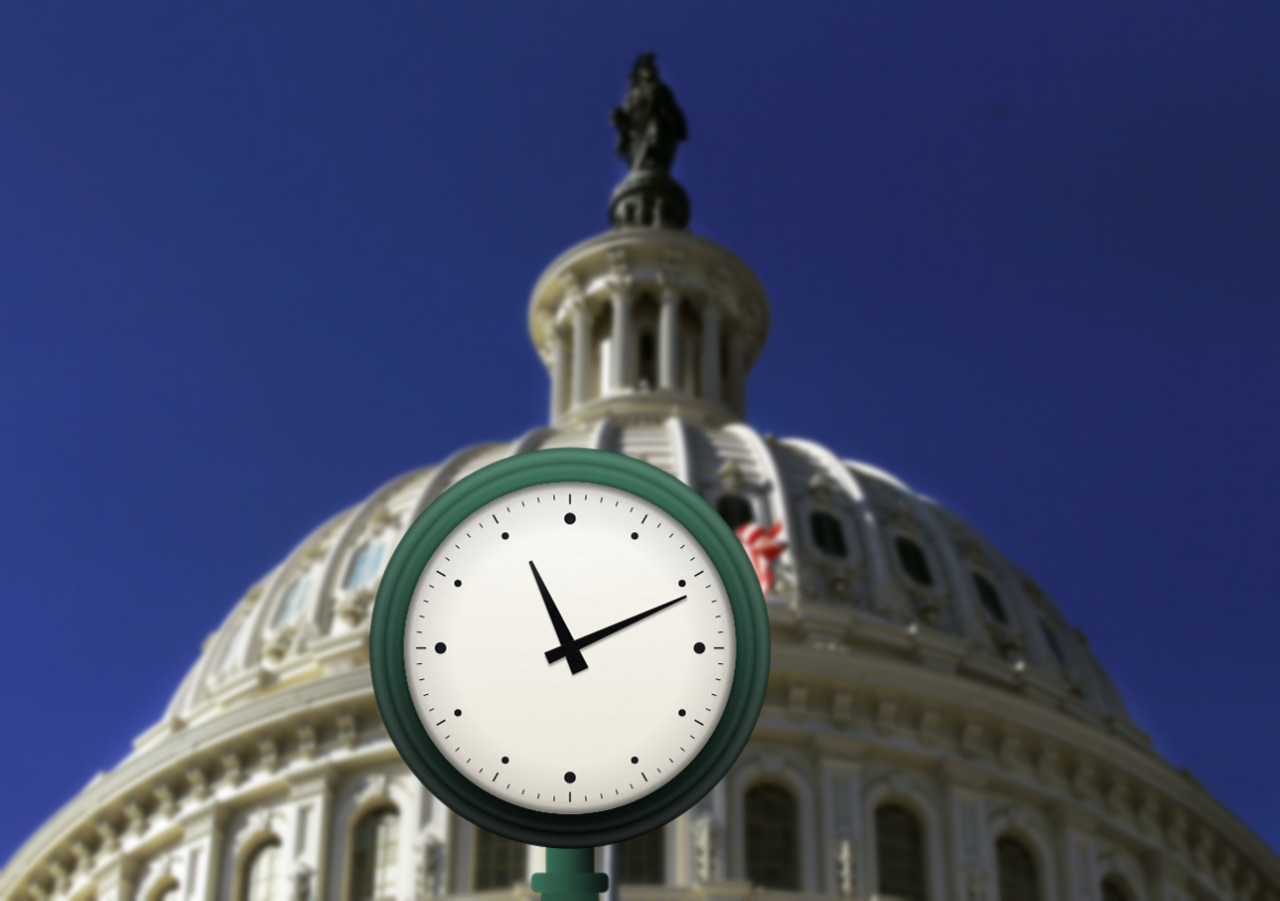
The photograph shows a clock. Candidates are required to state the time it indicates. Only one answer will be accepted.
11:11
